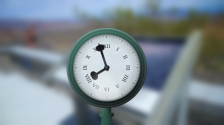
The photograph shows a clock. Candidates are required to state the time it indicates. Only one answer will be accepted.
7:57
